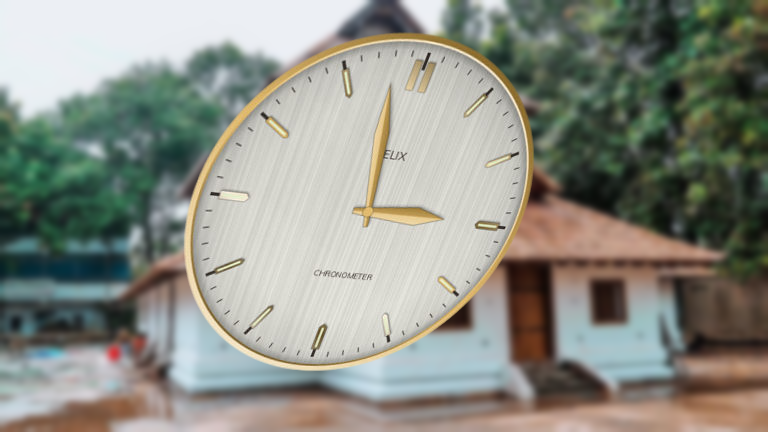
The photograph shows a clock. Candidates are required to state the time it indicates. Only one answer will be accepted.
2:58
